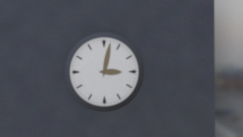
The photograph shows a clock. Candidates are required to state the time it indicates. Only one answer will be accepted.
3:02
